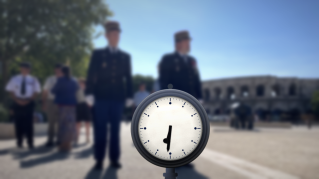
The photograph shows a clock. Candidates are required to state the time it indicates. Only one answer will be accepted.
6:31
